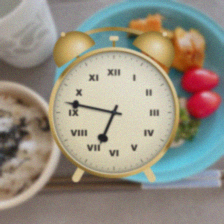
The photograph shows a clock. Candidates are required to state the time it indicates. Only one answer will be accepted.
6:47
